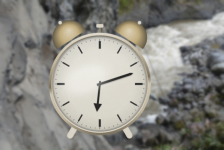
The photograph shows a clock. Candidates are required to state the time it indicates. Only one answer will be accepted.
6:12
